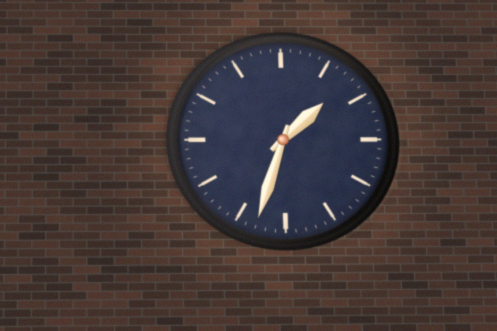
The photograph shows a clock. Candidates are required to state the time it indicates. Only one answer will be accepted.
1:33
